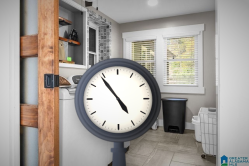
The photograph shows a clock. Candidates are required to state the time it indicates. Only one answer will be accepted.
4:54
